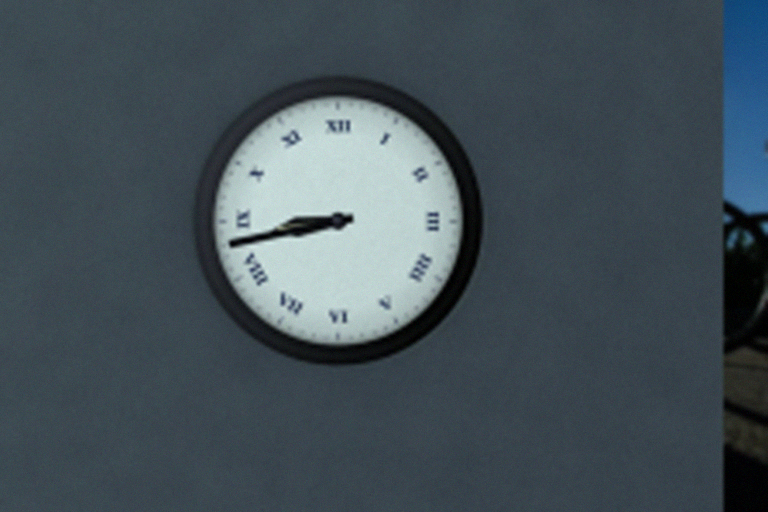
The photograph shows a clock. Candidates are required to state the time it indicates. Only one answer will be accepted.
8:43
